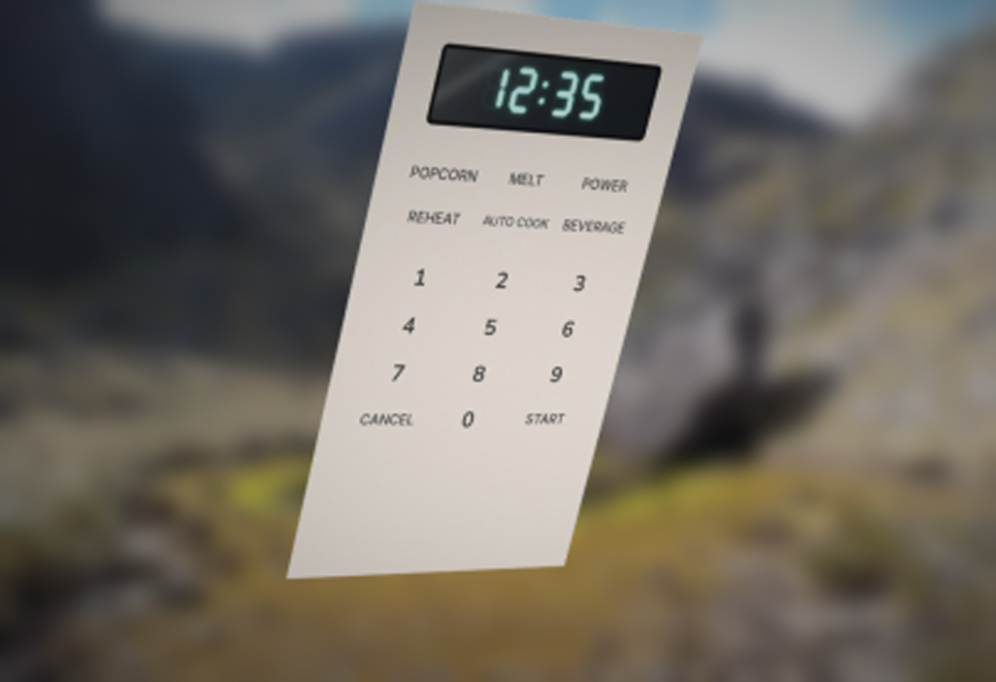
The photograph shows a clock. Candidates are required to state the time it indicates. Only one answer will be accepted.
12:35
